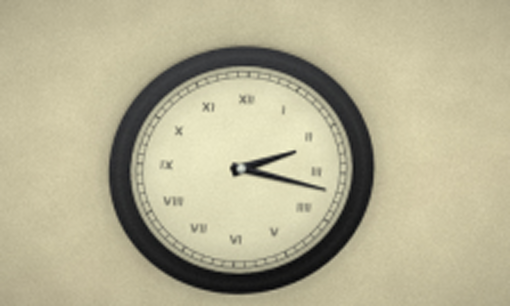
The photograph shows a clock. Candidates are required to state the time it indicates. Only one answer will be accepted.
2:17
